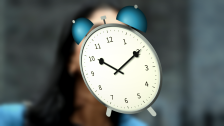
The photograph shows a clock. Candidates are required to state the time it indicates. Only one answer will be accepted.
10:10
